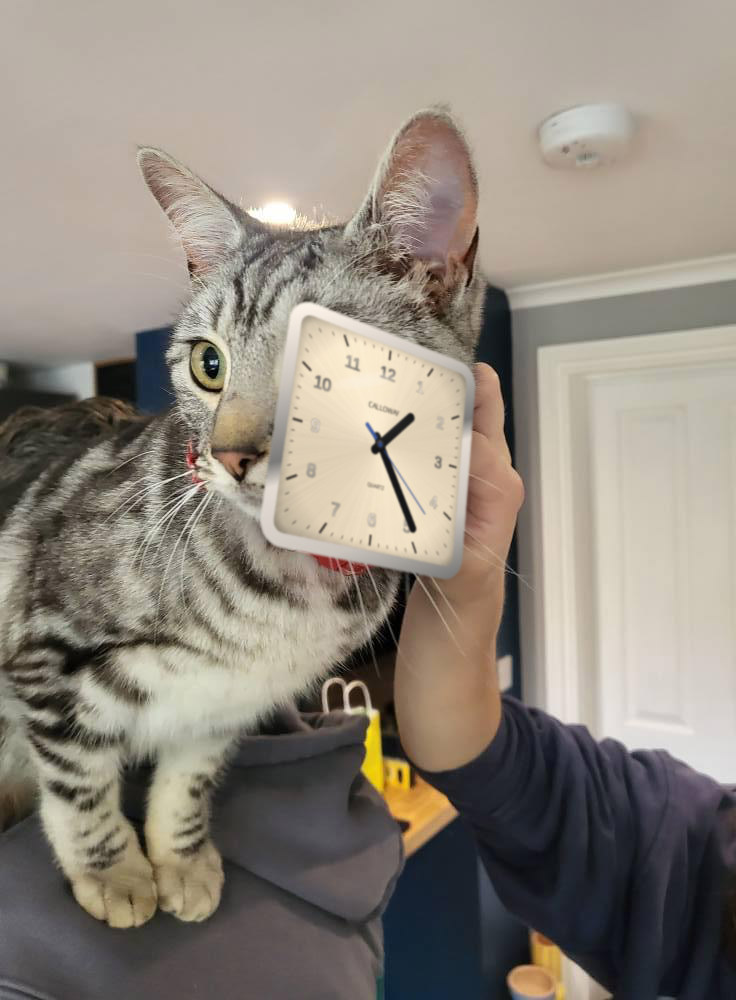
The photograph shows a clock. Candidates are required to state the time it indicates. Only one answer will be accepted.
1:24:22
